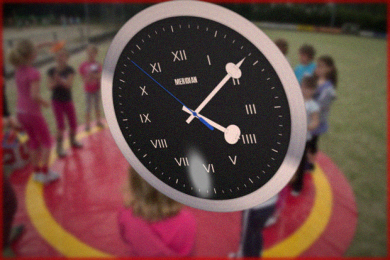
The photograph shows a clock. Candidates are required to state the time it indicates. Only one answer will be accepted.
4:08:53
